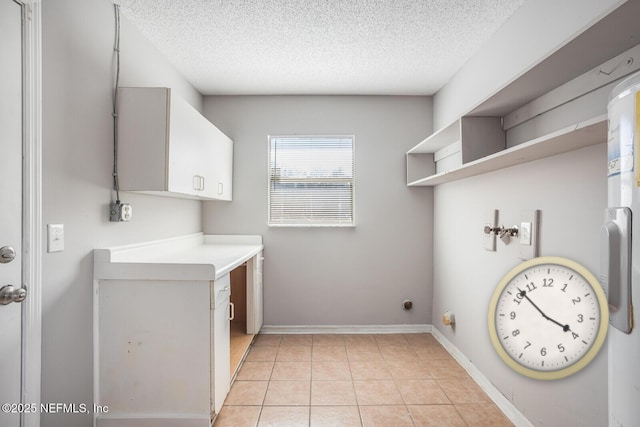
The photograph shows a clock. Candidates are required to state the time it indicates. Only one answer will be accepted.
3:52
